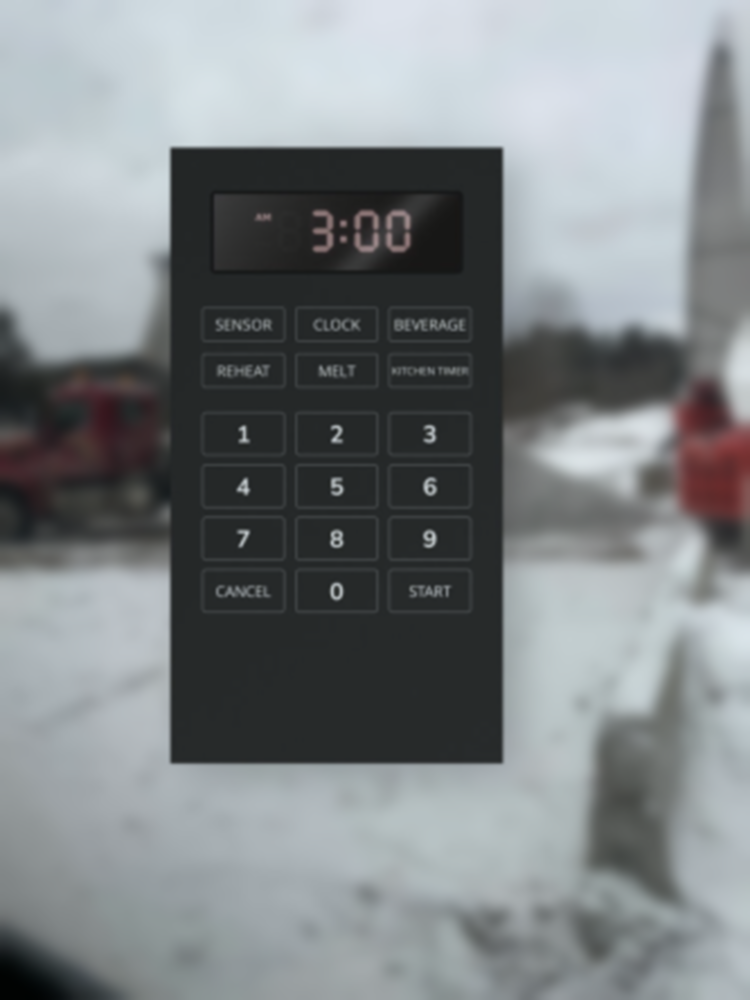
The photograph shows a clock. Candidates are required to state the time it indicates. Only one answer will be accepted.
3:00
